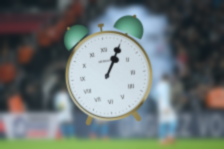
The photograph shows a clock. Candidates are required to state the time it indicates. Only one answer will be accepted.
1:05
